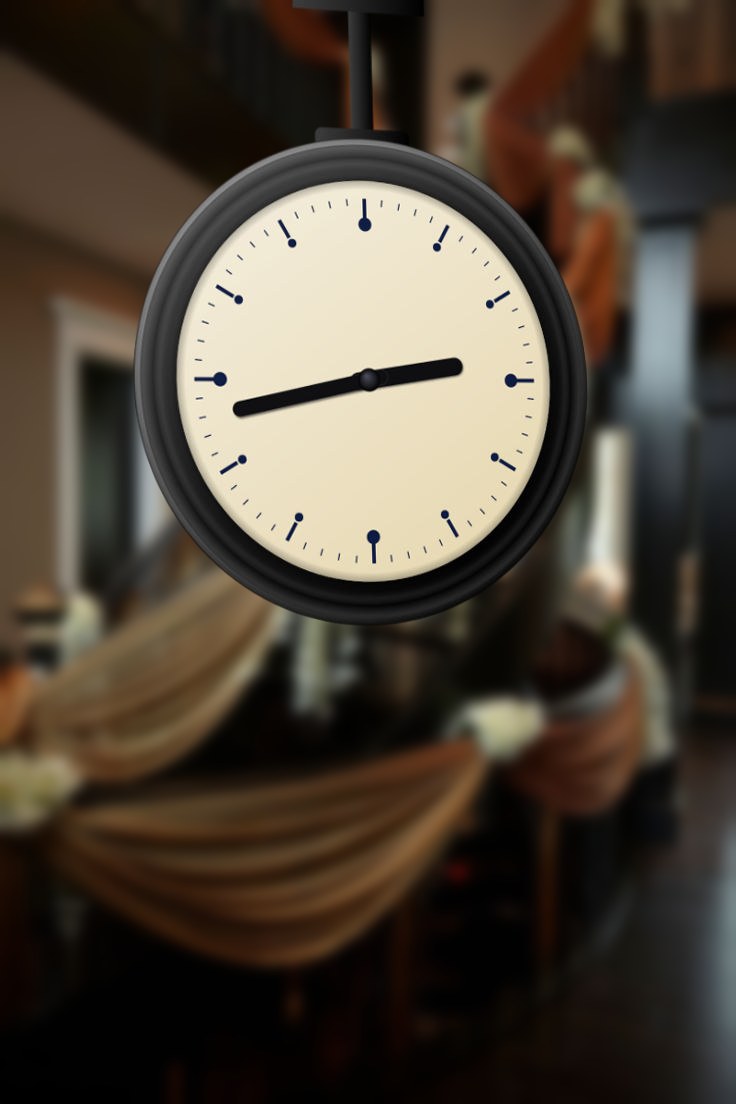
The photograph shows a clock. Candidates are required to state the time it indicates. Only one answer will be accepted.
2:43
